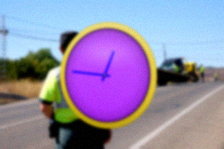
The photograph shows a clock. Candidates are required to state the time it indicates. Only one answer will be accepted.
12:46
